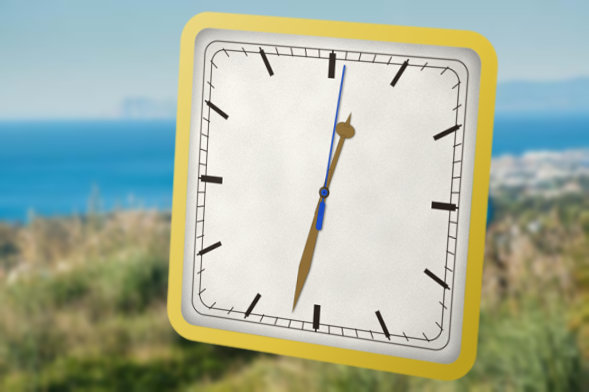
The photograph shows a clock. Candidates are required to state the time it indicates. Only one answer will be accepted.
12:32:01
